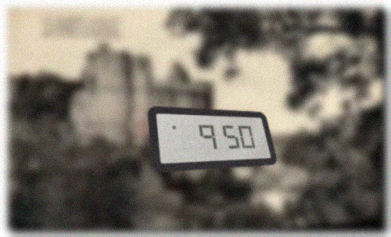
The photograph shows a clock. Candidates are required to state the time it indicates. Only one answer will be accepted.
9:50
